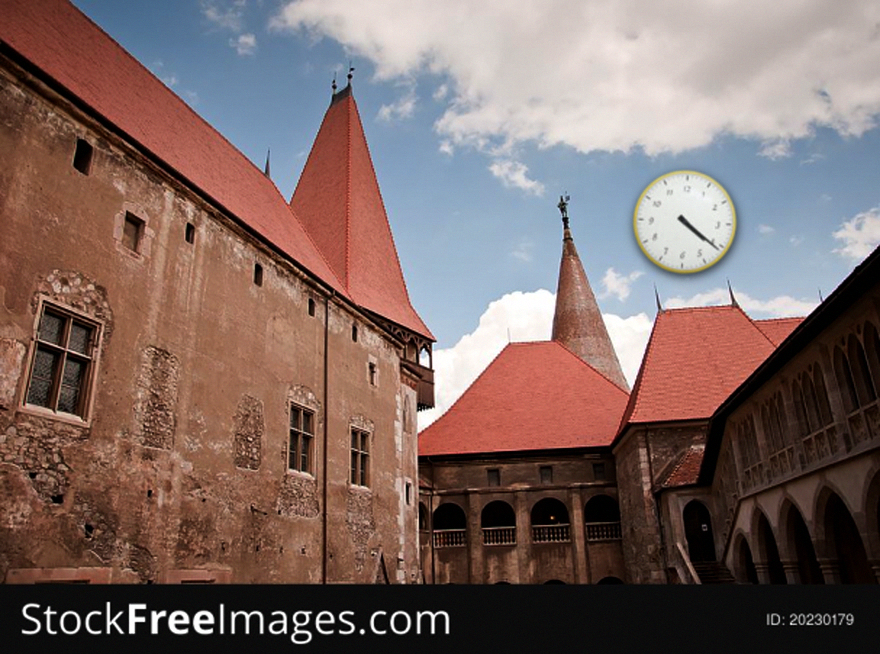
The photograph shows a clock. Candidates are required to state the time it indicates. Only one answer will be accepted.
4:21
